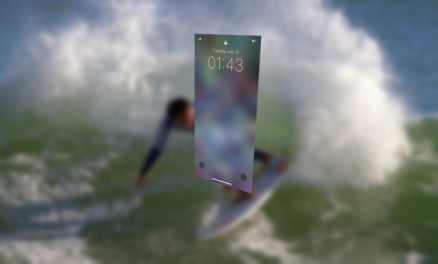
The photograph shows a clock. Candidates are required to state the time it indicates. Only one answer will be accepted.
1:43
